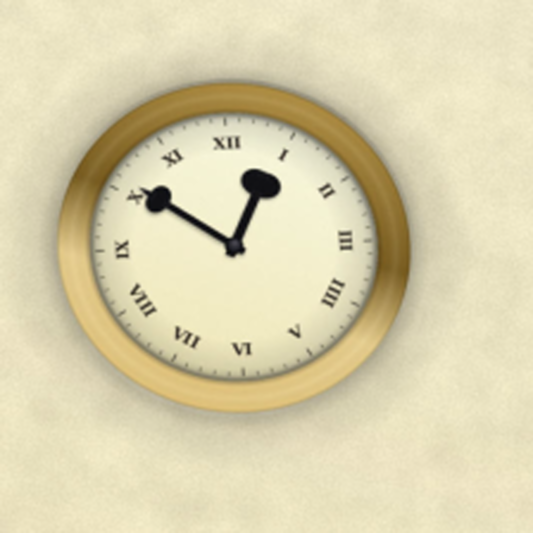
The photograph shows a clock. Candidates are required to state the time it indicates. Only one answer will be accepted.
12:51
